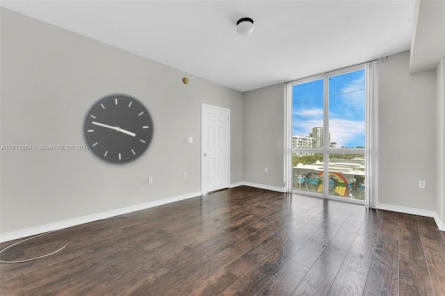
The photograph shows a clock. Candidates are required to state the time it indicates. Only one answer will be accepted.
3:48
